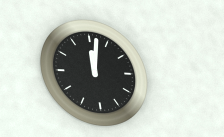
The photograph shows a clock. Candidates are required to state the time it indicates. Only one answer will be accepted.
12:02
